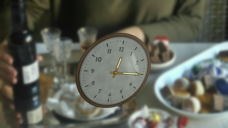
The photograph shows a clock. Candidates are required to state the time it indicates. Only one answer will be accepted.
12:15
